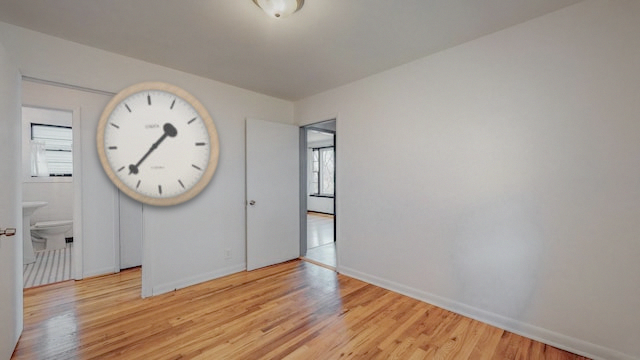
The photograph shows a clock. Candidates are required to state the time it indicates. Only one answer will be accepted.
1:38
